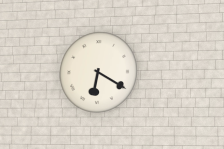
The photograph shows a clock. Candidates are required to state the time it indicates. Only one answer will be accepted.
6:20
